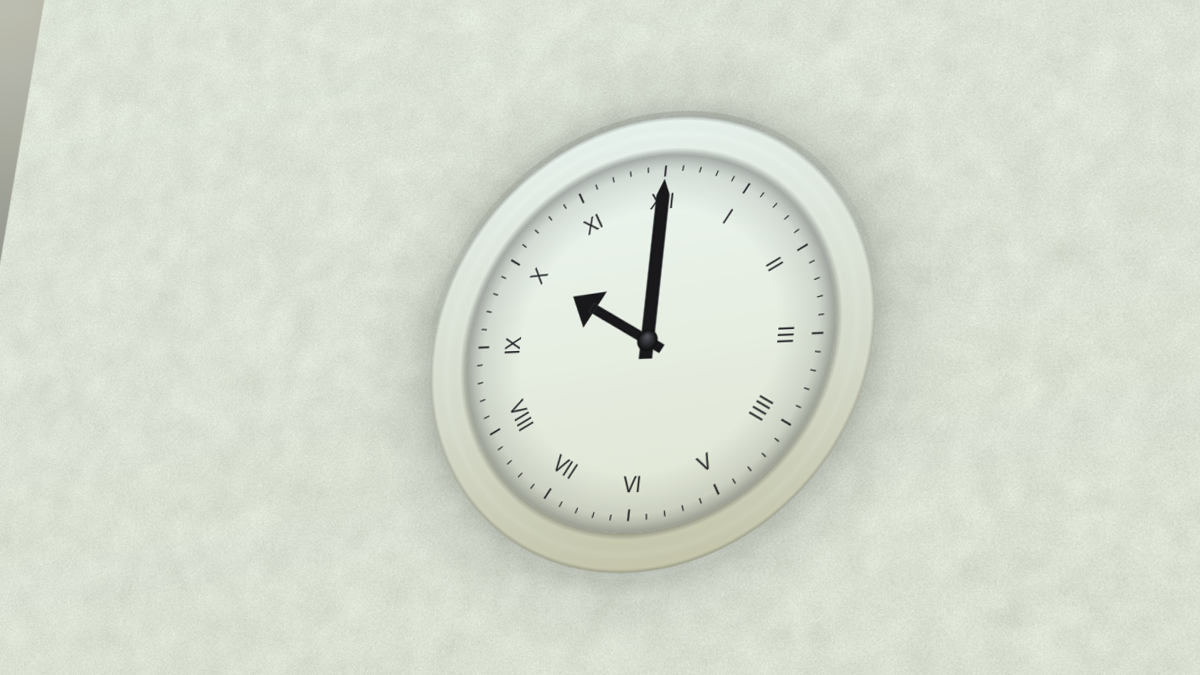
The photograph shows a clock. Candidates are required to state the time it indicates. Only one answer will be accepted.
10:00
